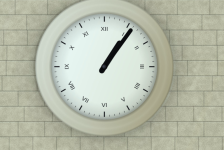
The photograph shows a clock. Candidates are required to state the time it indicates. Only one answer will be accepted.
1:06
